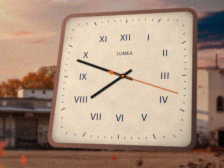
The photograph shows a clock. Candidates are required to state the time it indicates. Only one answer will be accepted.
7:48:18
